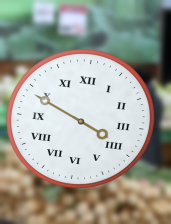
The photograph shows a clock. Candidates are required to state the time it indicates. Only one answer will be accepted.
3:49
